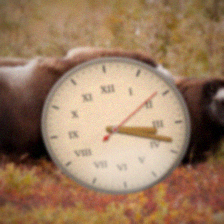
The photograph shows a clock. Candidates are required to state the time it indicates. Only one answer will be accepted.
3:18:09
